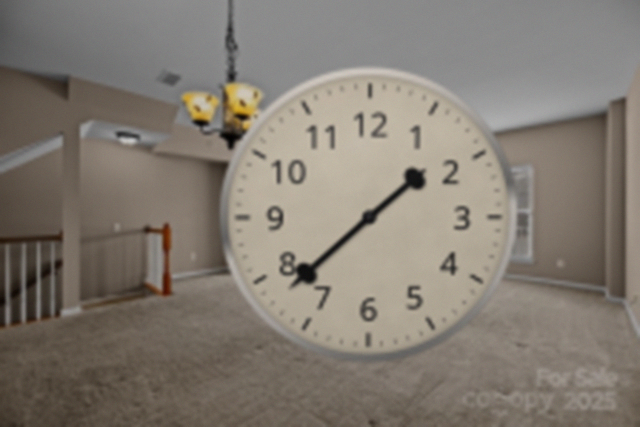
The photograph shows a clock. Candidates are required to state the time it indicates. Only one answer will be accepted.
1:38
